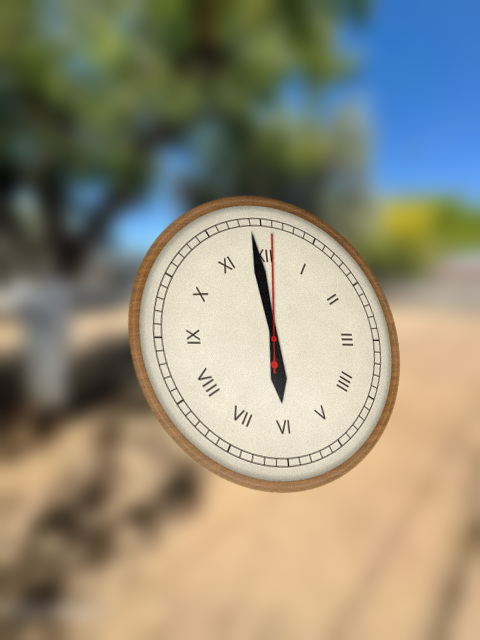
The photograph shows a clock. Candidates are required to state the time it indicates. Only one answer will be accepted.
5:59:01
